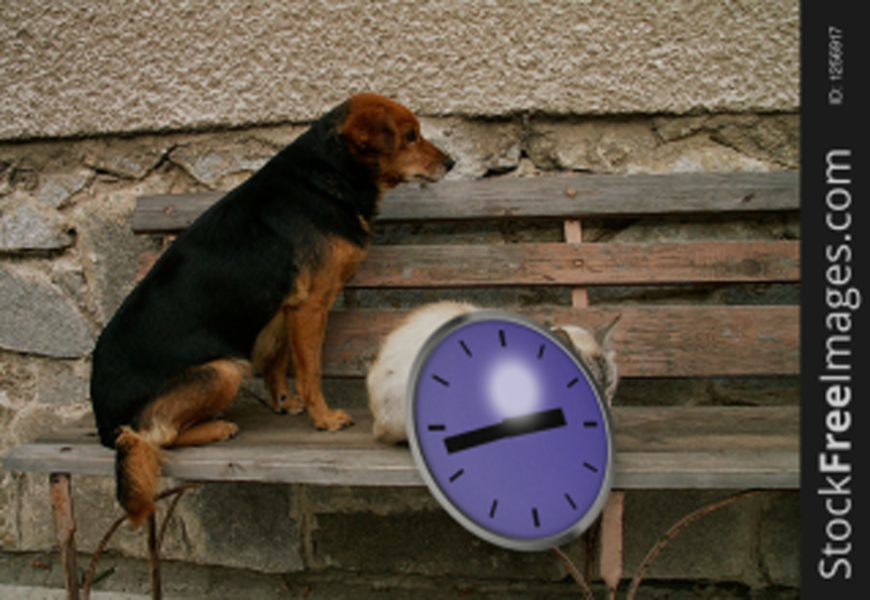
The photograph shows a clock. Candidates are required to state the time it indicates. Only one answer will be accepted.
2:43
